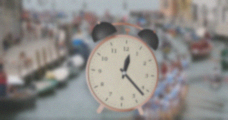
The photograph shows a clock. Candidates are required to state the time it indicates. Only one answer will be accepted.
12:22
